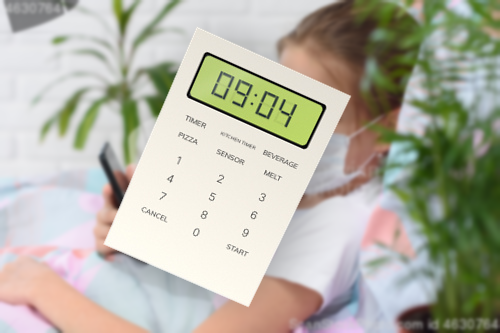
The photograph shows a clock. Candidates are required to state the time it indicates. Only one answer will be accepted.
9:04
